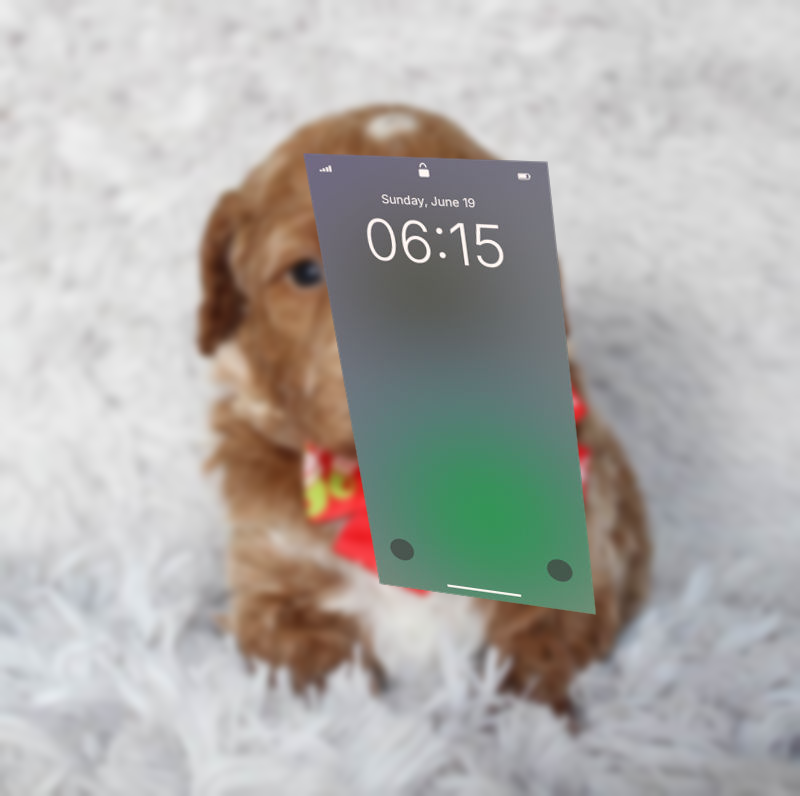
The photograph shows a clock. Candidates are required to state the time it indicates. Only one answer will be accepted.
6:15
